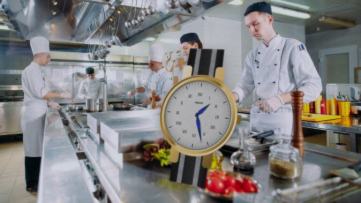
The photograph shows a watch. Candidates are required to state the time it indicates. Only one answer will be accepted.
1:27
